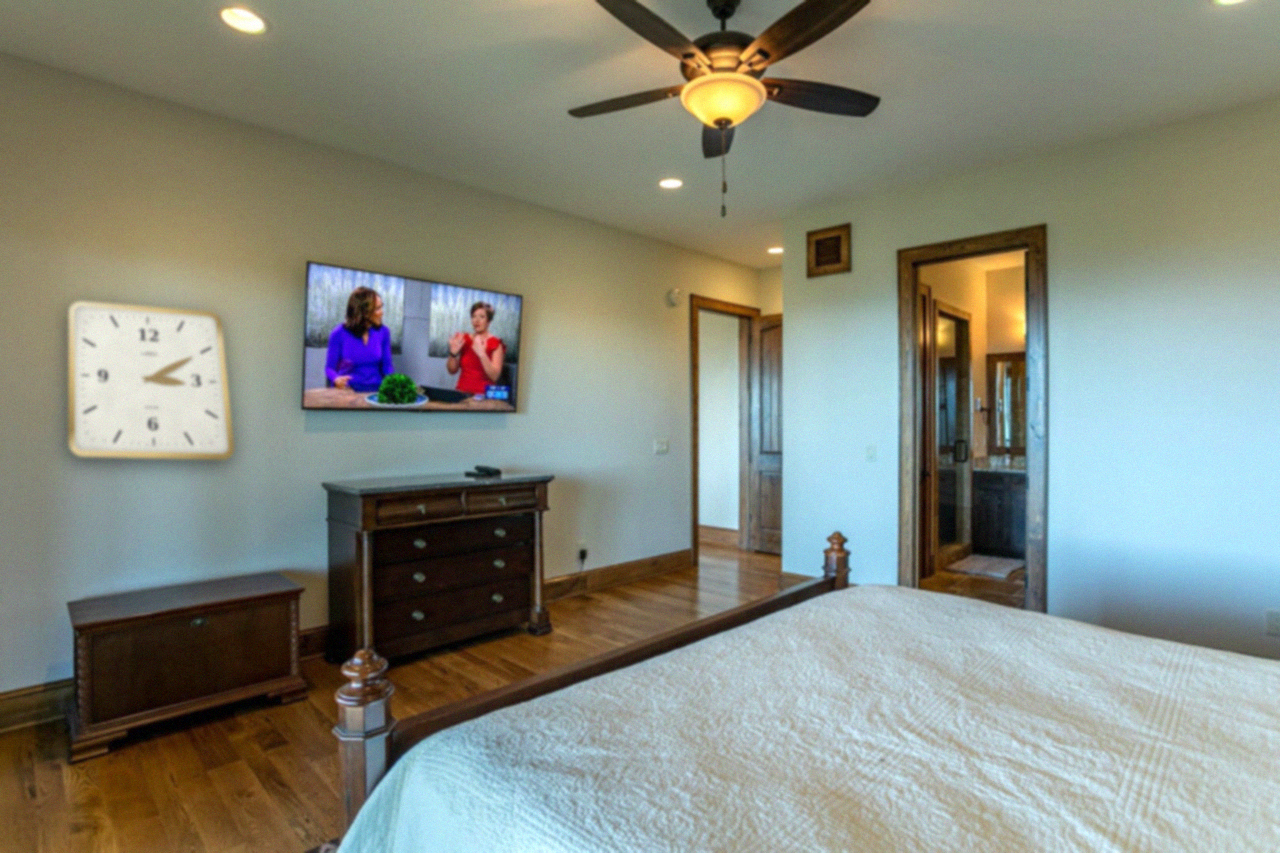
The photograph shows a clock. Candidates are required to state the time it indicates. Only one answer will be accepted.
3:10
